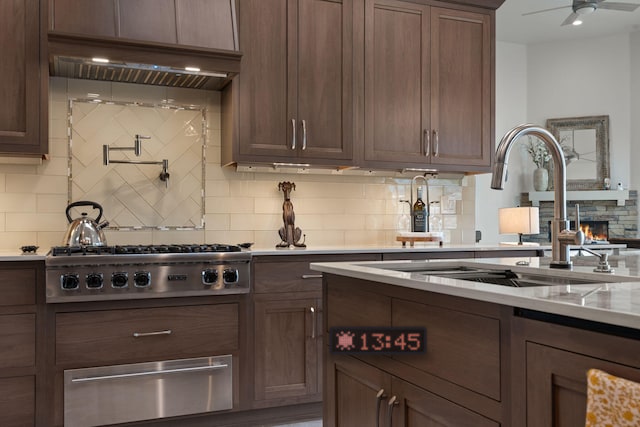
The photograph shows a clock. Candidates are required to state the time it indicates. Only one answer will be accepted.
13:45
